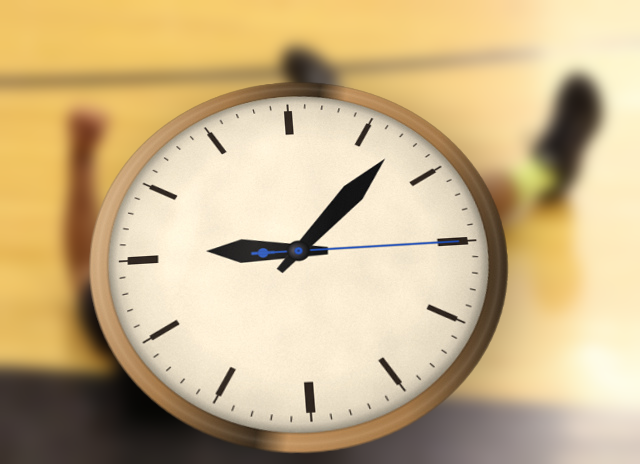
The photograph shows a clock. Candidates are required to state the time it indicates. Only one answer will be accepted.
9:07:15
